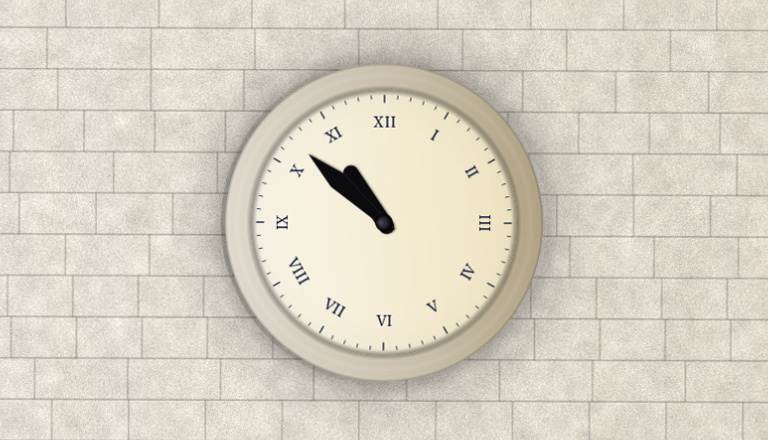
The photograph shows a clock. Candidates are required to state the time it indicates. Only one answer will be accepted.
10:52
